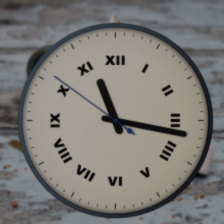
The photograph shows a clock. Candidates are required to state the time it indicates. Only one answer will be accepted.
11:16:51
